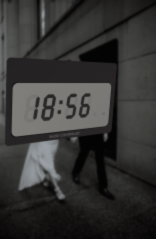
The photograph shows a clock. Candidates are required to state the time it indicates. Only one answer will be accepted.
18:56
